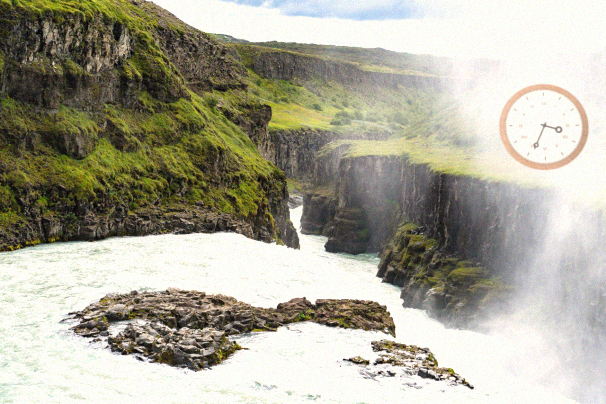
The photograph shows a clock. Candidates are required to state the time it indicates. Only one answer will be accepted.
3:34
